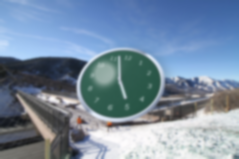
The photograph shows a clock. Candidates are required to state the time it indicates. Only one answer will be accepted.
4:57
